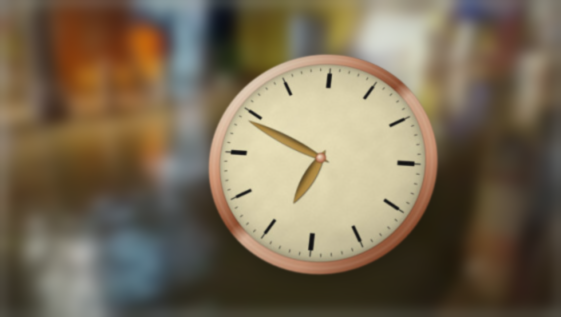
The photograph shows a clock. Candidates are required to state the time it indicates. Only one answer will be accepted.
6:49
